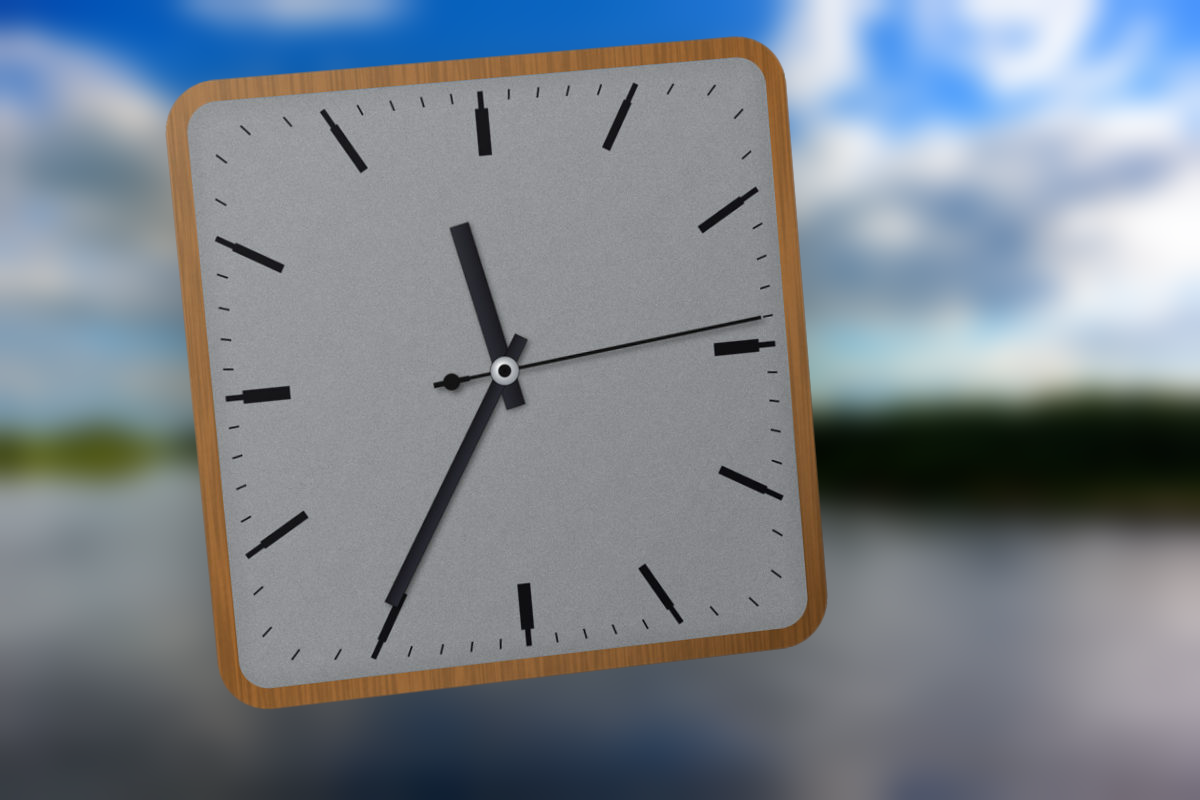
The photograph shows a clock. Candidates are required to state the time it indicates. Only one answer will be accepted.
11:35:14
